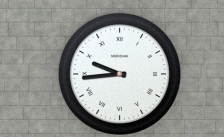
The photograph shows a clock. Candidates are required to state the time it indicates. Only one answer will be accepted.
9:44
